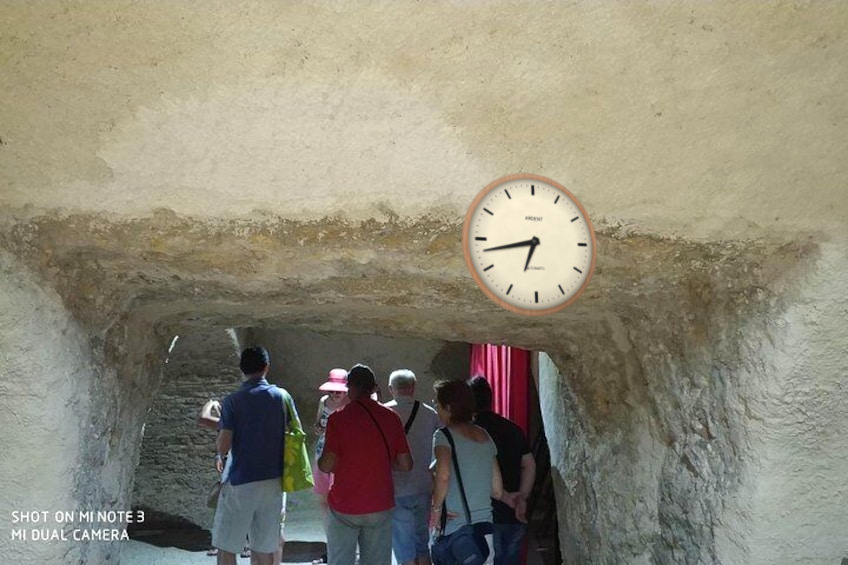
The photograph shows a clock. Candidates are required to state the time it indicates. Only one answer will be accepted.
6:43
